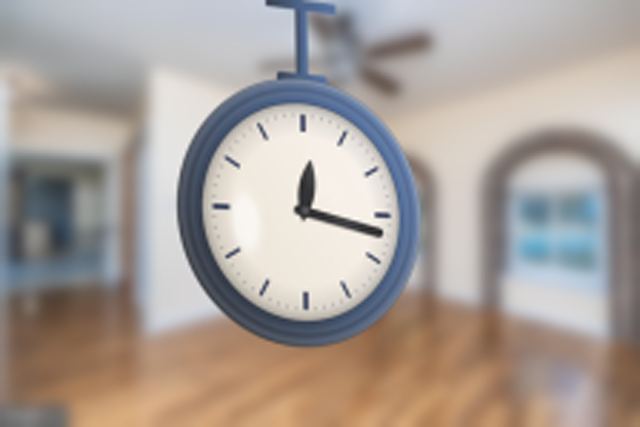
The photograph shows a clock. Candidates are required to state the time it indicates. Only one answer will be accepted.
12:17
